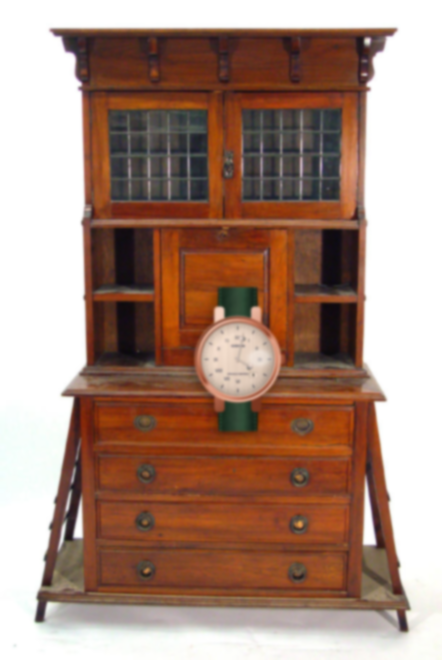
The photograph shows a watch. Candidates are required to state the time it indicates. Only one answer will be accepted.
4:02
